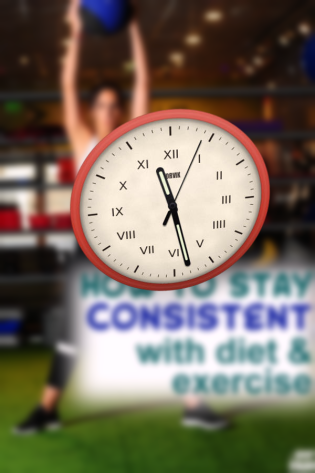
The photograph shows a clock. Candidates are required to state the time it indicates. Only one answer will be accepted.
11:28:04
